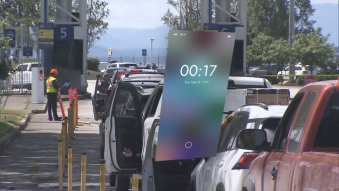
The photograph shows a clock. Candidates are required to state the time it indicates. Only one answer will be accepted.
0:17
